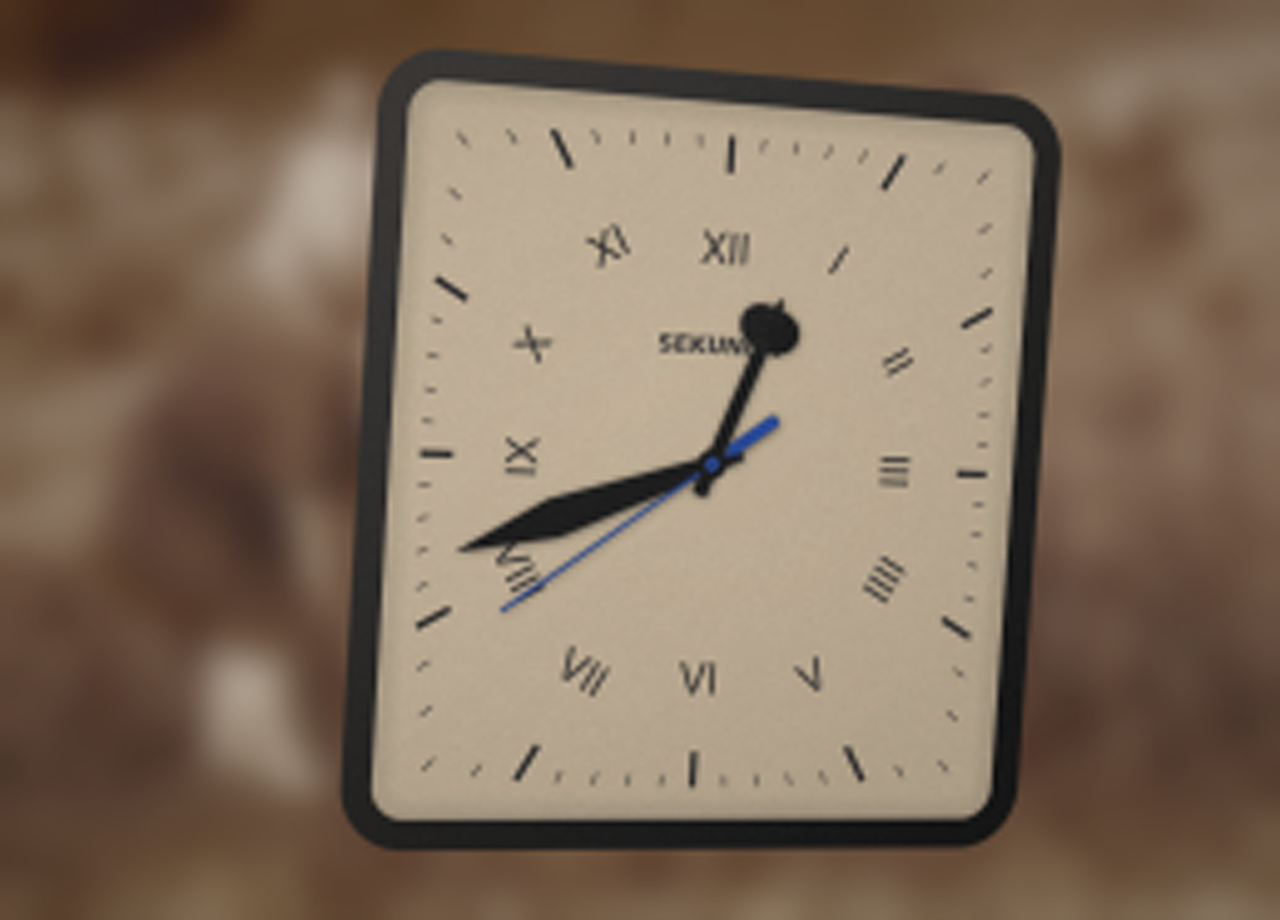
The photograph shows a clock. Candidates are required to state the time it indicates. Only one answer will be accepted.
12:41:39
